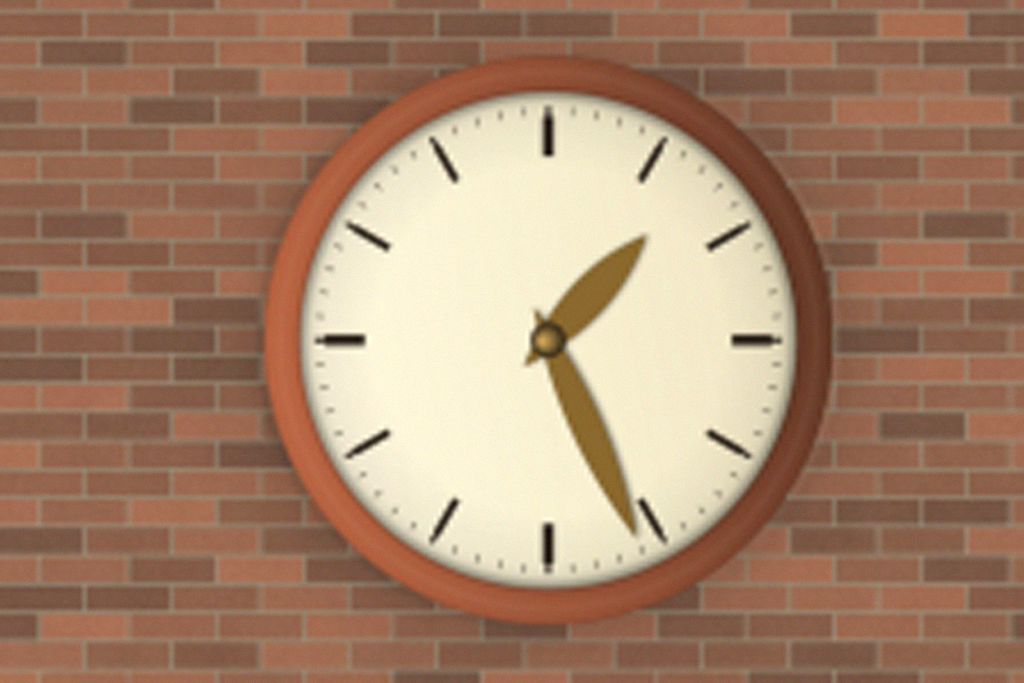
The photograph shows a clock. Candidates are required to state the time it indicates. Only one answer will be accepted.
1:26
